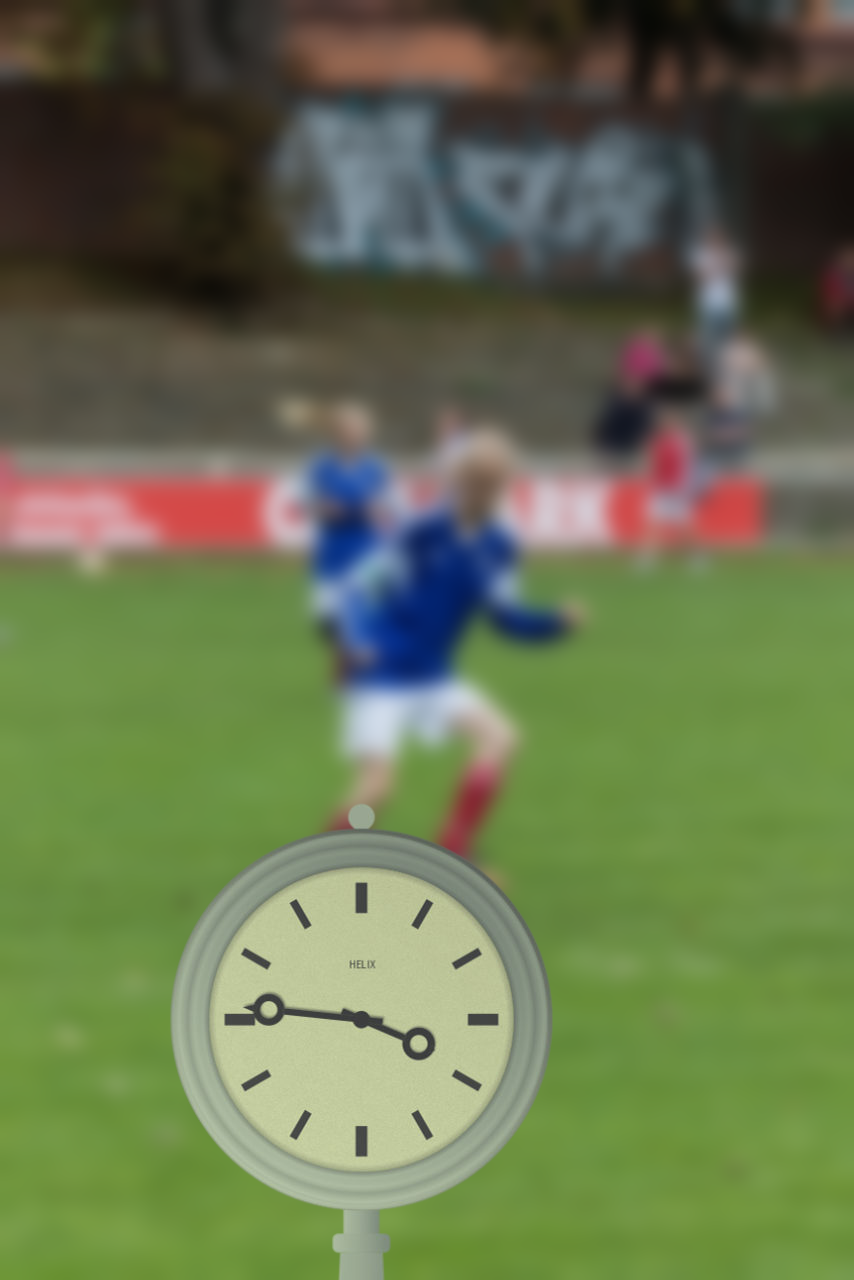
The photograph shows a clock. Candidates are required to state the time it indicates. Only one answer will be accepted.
3:46
